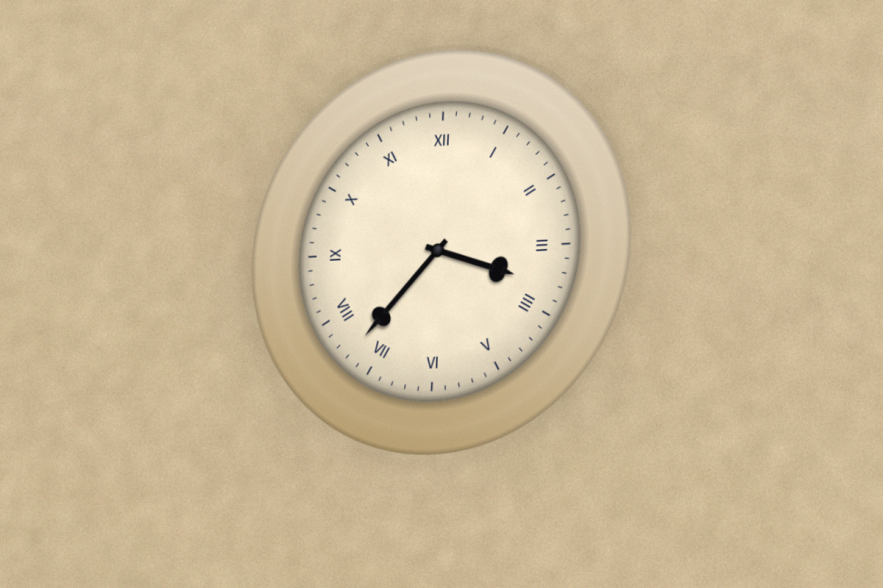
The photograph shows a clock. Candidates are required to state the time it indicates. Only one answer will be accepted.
3:37
